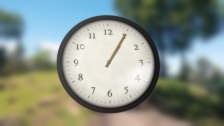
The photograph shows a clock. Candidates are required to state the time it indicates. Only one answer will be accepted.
1:05
